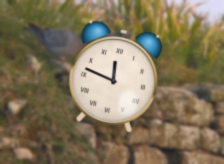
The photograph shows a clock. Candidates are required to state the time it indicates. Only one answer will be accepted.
11:47
